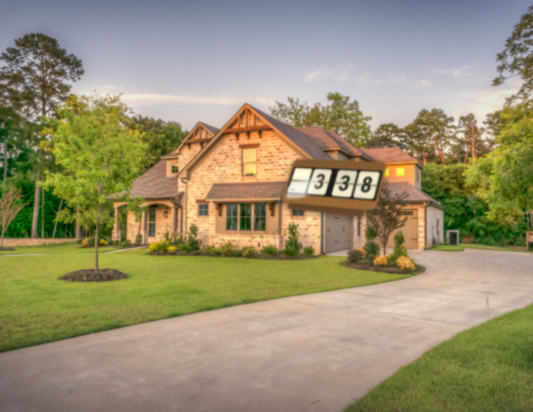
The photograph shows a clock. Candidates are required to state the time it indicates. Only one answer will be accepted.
3:38
